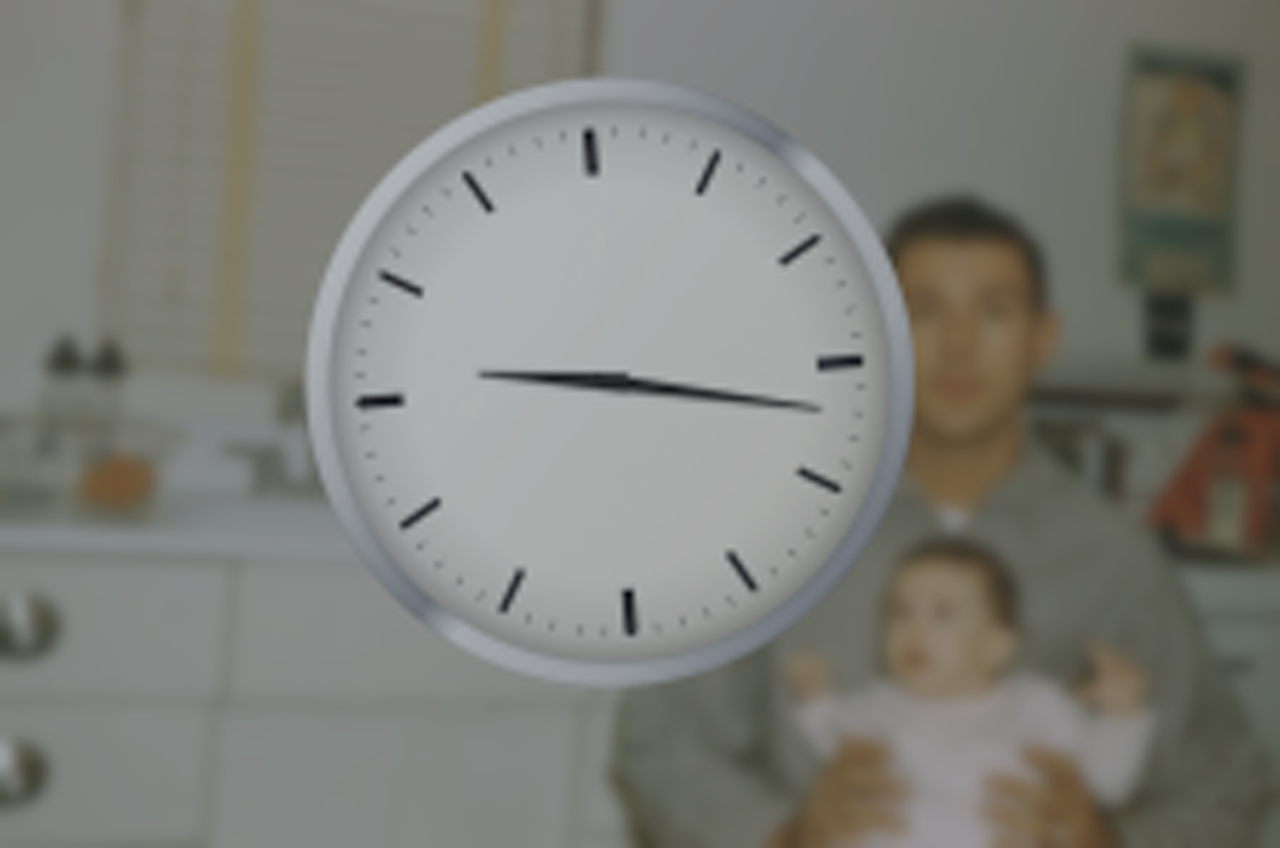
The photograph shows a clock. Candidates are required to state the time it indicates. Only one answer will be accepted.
9:17
